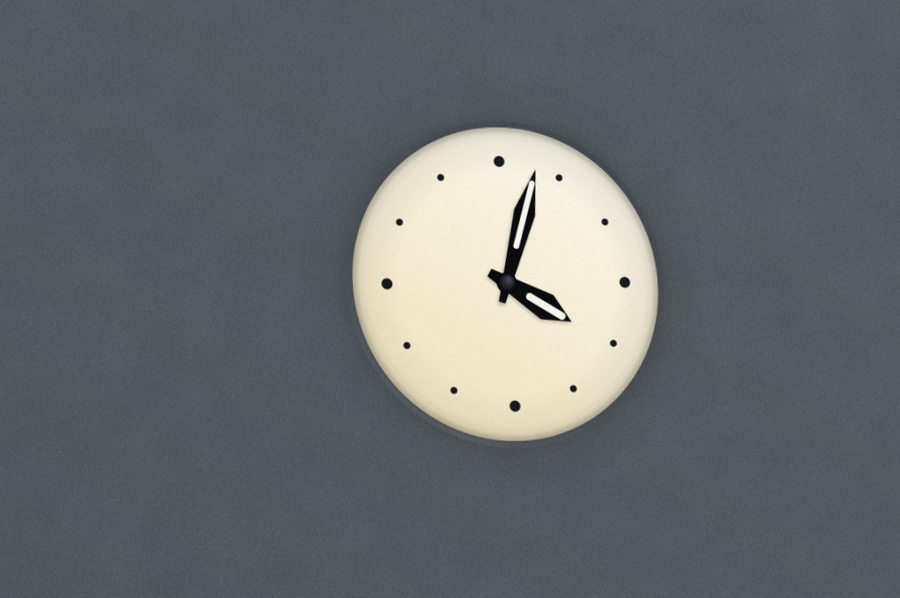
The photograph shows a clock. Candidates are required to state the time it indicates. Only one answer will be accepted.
4:03
